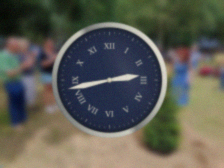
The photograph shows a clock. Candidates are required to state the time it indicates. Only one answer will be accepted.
2:43
